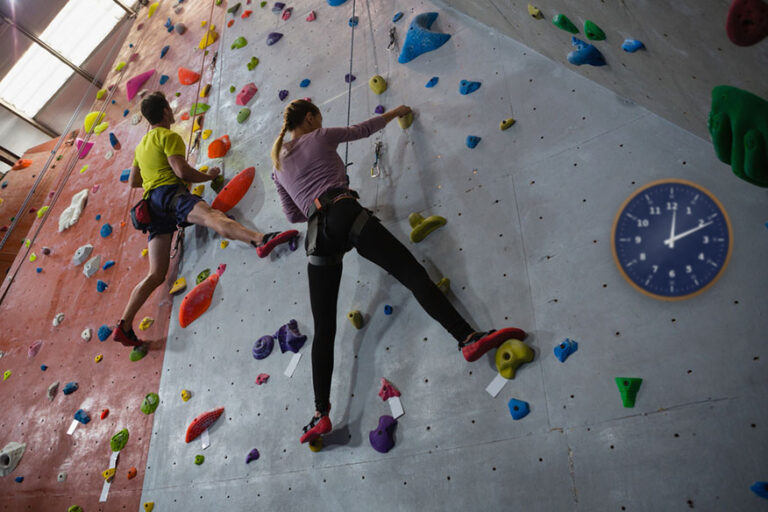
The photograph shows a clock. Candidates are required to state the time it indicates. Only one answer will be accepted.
12:11
